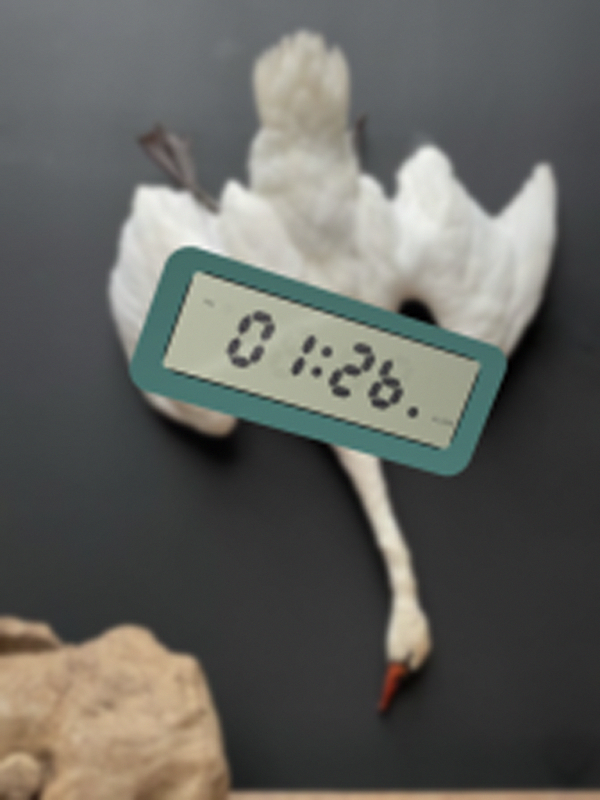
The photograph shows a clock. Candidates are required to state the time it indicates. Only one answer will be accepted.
1:26
